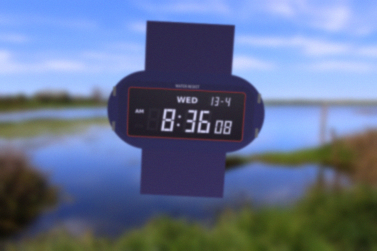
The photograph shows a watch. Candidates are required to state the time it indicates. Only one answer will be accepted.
8:36:08
